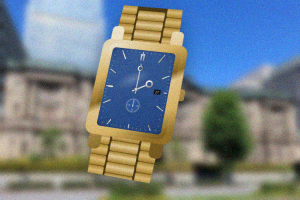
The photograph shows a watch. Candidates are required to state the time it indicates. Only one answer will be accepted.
2:00
